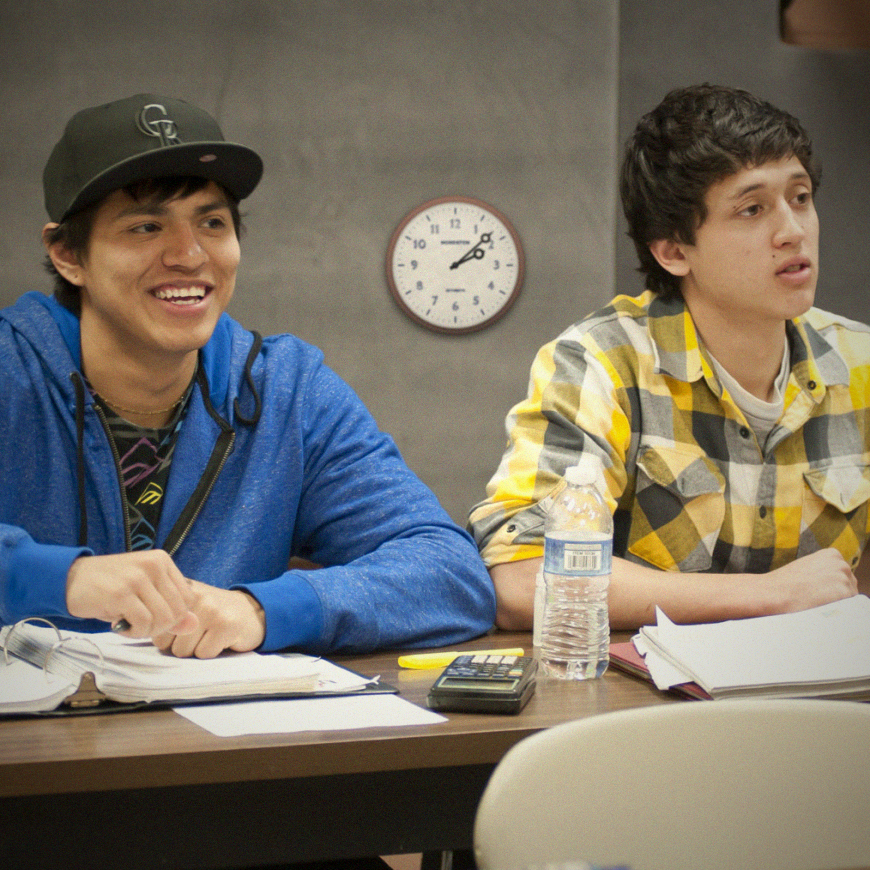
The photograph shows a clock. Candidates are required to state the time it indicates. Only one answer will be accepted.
2:08
